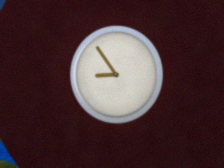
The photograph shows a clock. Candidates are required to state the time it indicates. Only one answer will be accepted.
8:54
